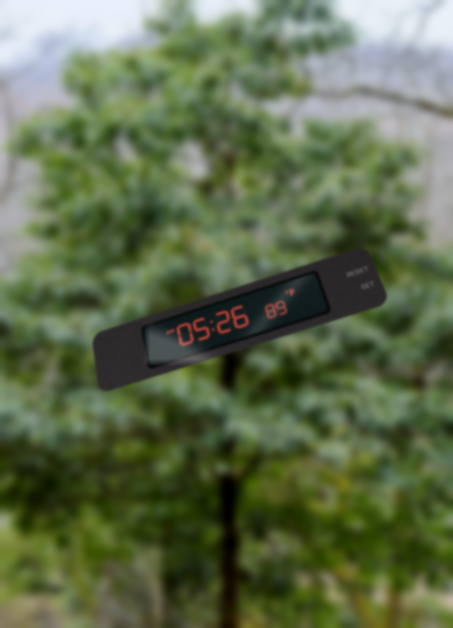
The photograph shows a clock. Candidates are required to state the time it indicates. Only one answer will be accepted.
5:26
